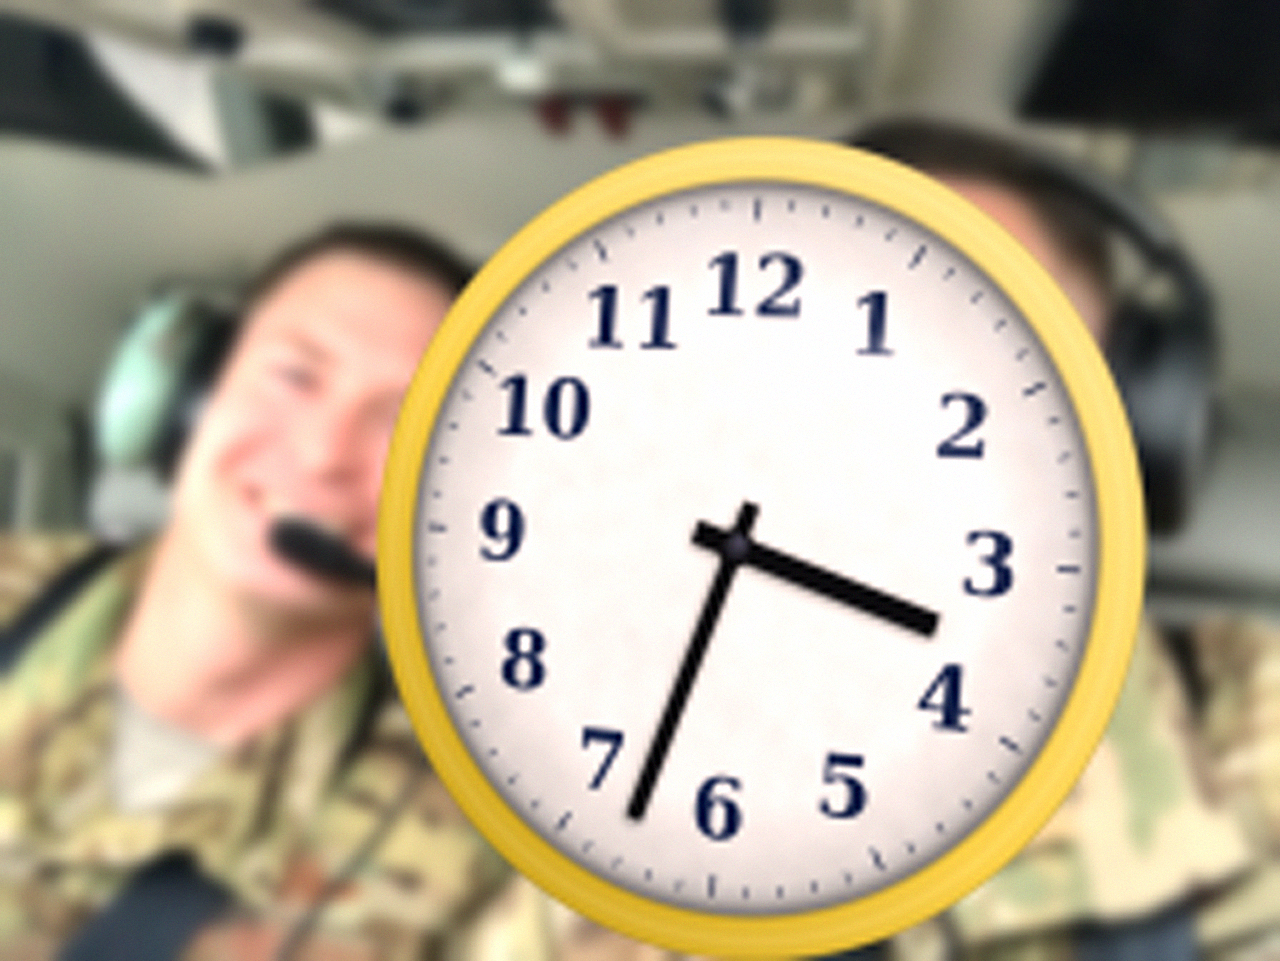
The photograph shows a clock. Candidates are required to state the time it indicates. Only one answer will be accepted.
3:33
